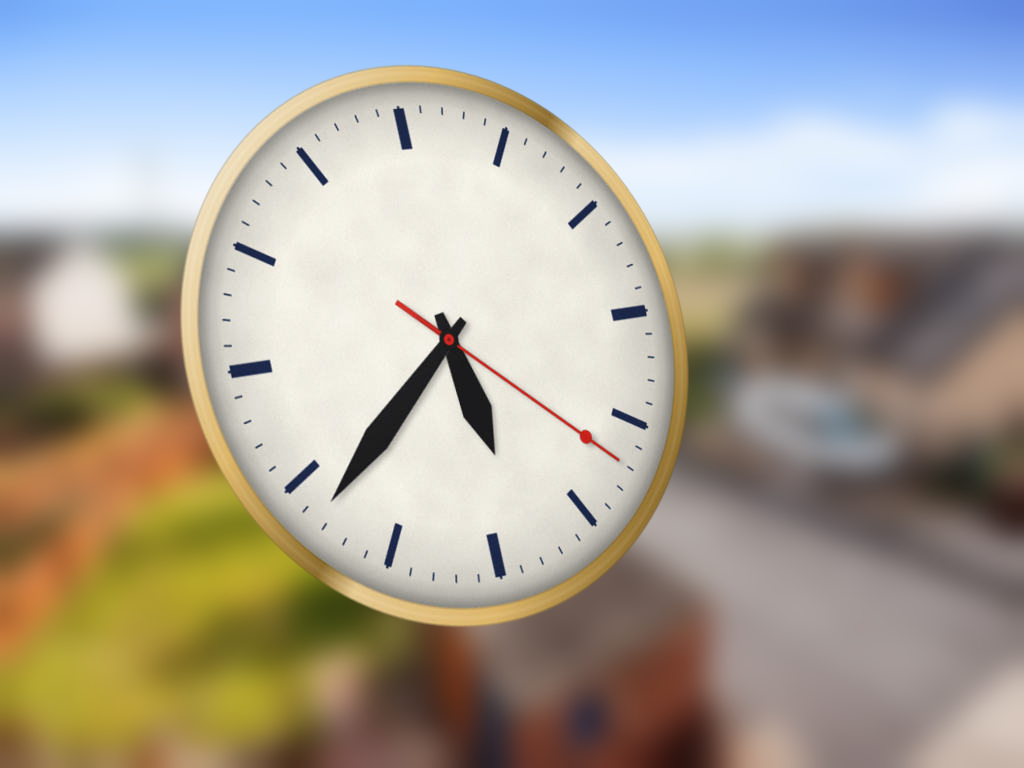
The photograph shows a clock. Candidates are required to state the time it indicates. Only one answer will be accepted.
5:38:22
